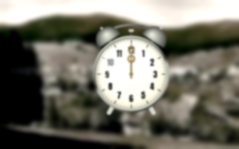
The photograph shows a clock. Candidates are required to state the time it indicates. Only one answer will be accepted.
12:00
